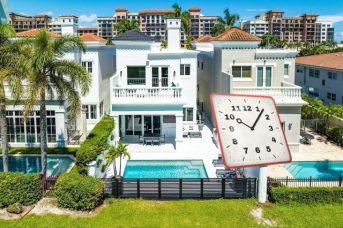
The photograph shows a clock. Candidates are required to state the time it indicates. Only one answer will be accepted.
10:07
